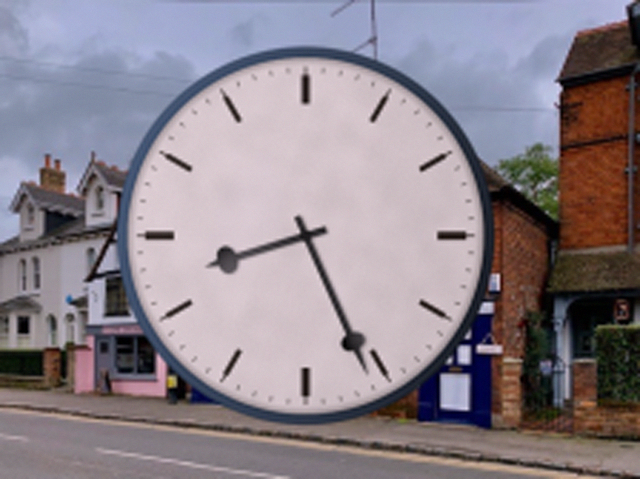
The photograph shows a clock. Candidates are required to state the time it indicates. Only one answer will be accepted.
8:26
